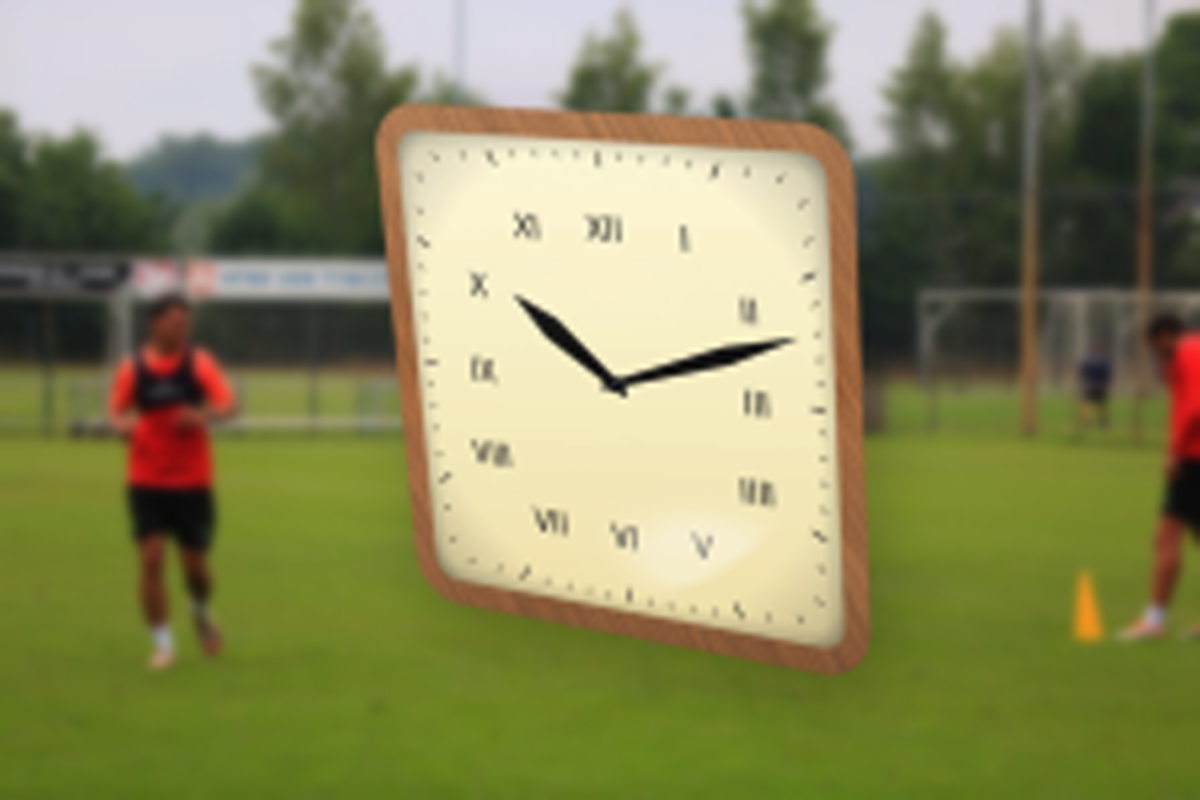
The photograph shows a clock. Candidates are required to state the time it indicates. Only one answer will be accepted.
10:12
